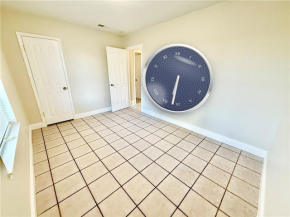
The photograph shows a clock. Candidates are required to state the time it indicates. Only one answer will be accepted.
6:32
